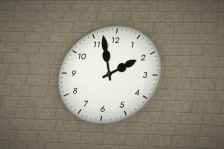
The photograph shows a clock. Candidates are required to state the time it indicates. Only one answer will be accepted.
1:57
